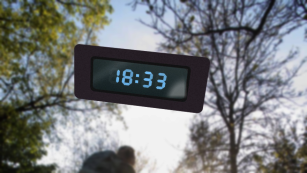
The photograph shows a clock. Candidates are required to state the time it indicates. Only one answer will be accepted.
18:33
